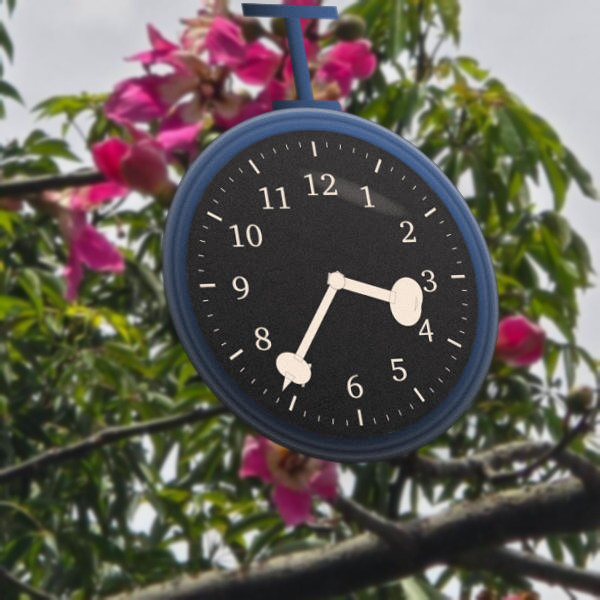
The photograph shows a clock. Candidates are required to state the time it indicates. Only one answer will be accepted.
3:36
